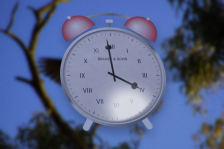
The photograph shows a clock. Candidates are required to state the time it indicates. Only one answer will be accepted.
3:59
